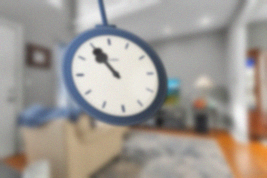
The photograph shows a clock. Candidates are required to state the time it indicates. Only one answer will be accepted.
10:55
